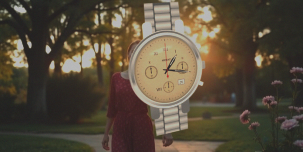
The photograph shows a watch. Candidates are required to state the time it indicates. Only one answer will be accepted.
1:17
